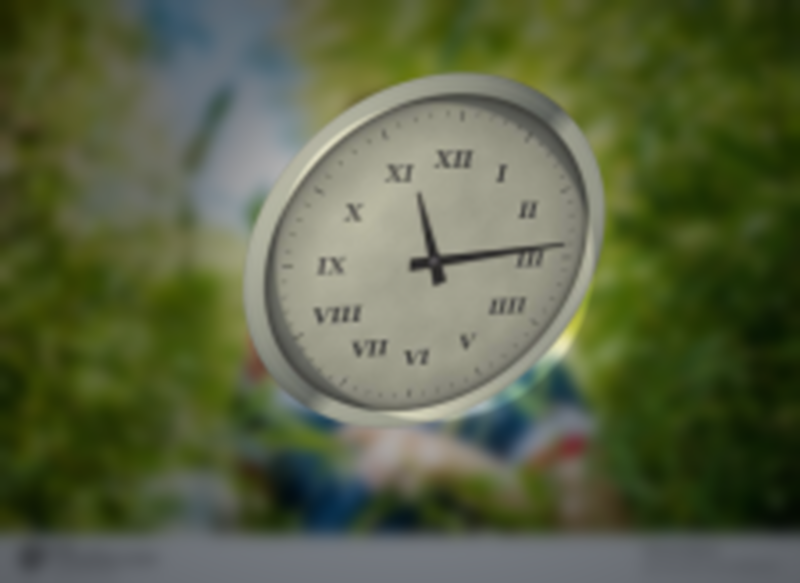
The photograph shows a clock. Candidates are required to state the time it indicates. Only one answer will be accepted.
11:14
